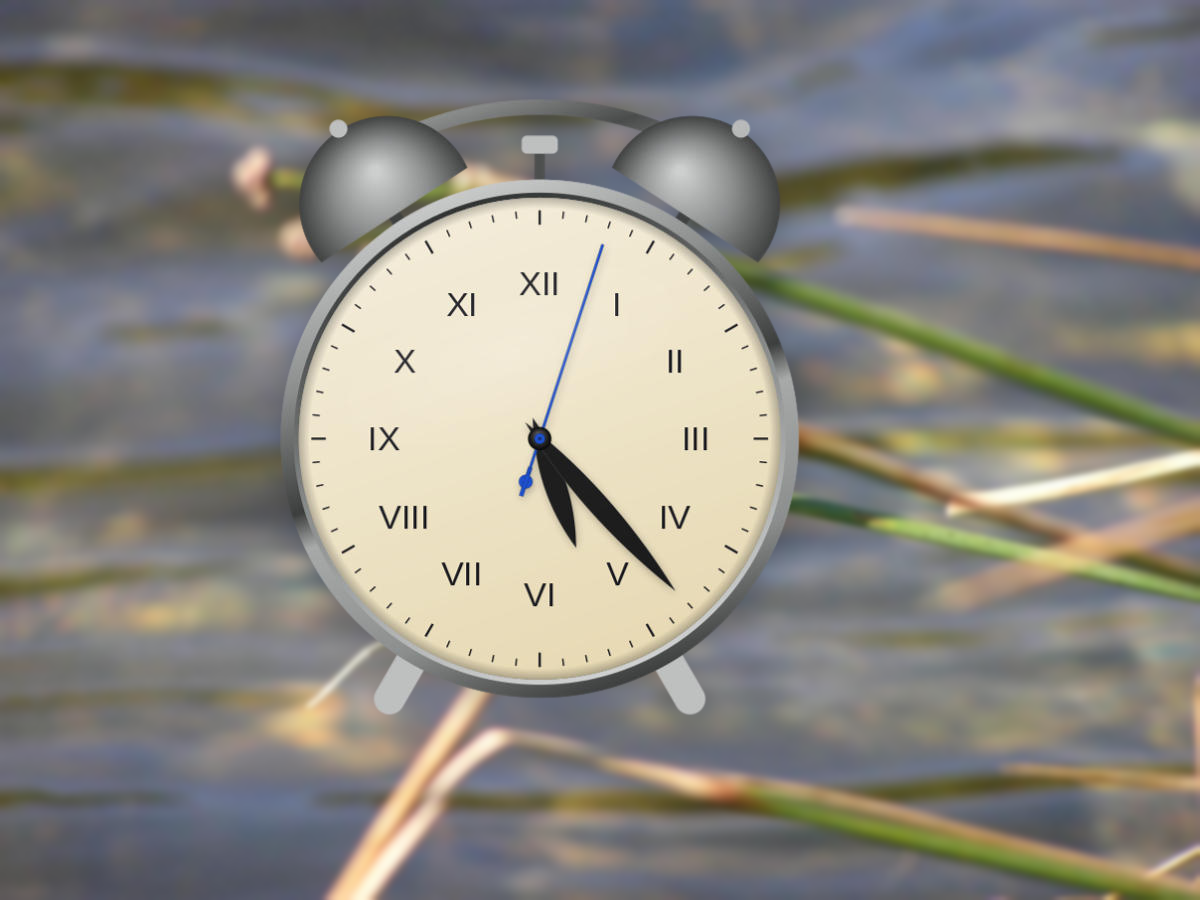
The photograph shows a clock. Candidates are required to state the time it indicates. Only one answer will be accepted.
5:23:03
